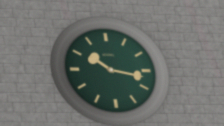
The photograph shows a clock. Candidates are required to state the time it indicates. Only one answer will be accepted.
10:17
